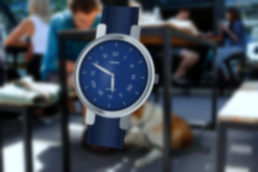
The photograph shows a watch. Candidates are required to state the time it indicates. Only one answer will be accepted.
5:49
